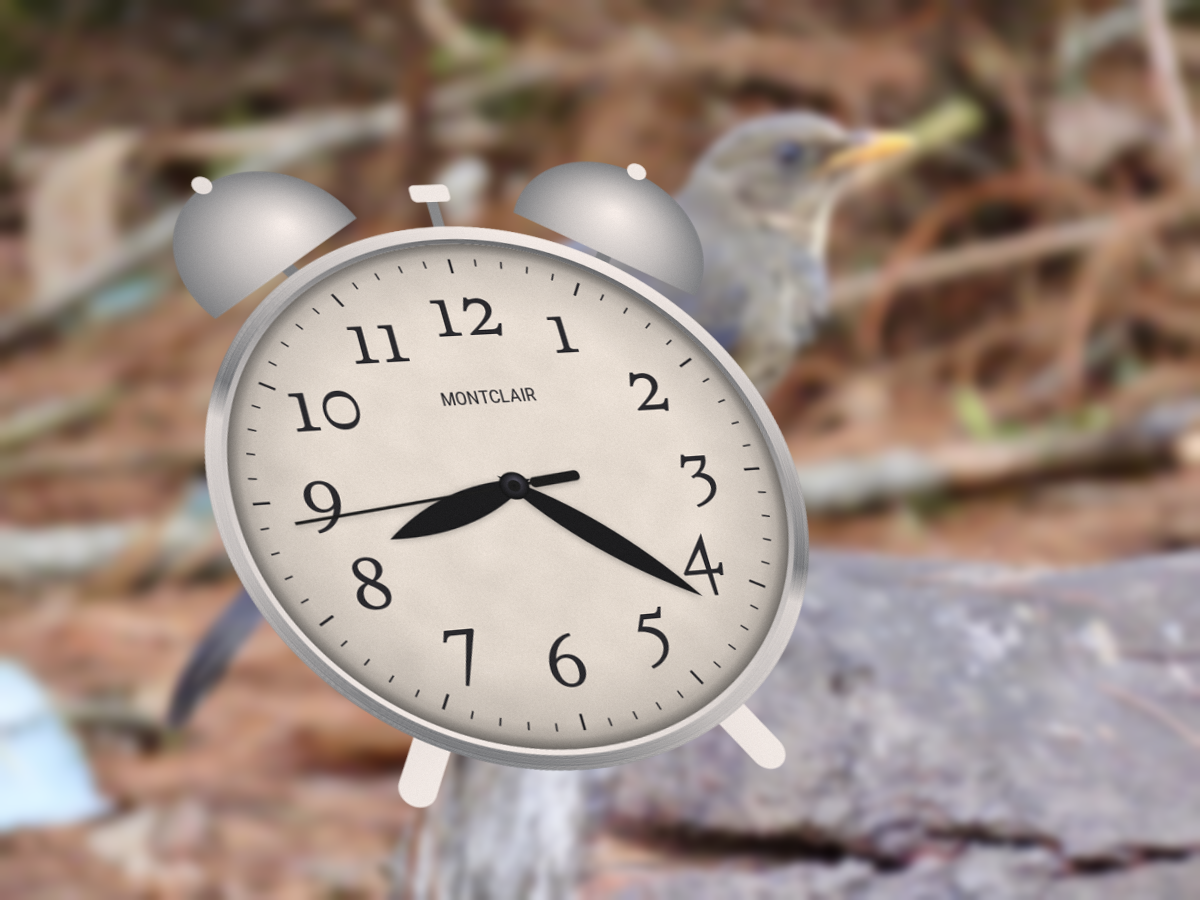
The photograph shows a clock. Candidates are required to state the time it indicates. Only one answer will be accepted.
8:21:44
